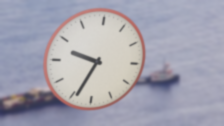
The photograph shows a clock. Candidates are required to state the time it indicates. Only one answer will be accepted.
9:34
